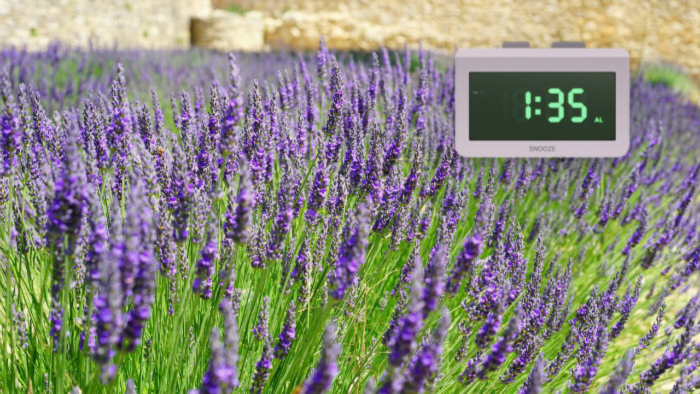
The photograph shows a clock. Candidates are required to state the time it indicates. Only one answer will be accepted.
1:35
